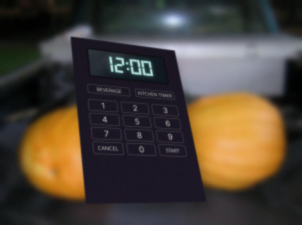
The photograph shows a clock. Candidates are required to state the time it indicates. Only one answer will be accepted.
12:00
